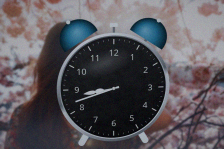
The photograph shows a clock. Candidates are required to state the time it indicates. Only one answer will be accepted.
8:42
